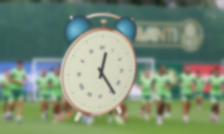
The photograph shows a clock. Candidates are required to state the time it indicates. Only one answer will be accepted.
12:24
